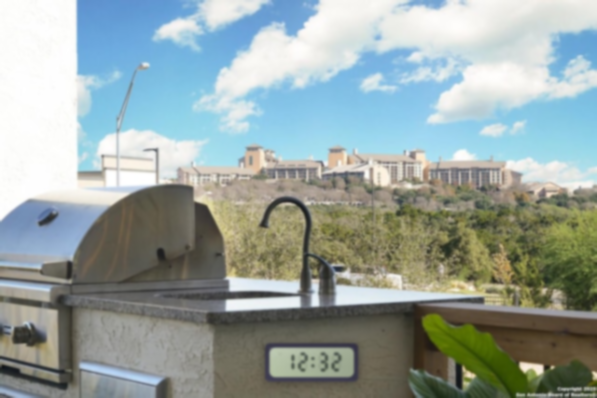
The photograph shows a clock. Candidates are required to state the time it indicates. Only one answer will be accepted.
12:32
